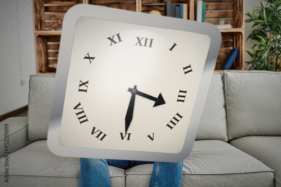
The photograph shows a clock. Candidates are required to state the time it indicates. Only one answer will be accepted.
3:30
